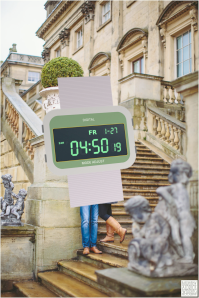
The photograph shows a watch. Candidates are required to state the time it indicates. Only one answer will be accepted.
4:50:19
